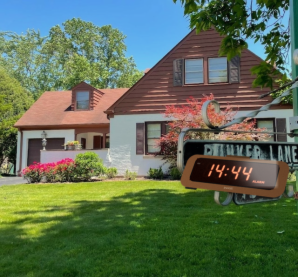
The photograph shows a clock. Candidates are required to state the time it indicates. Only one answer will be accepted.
14:44
